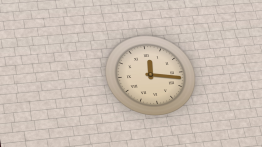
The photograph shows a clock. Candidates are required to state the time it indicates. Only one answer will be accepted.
12:17
